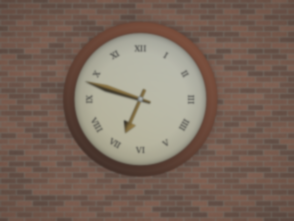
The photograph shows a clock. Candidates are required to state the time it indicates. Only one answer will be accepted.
6:48
